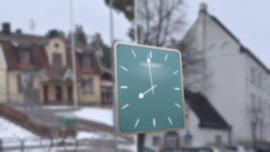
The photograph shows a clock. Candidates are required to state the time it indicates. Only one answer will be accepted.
7:59
